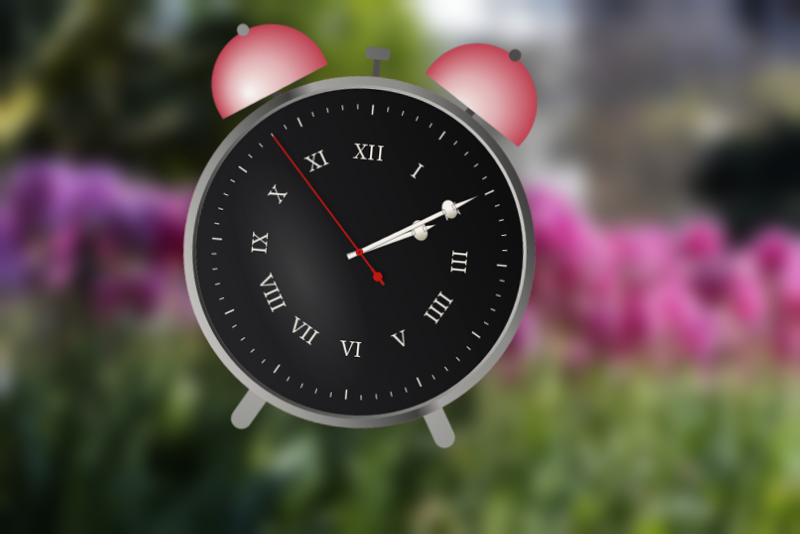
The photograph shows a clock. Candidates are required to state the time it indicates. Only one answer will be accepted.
2:09:53
